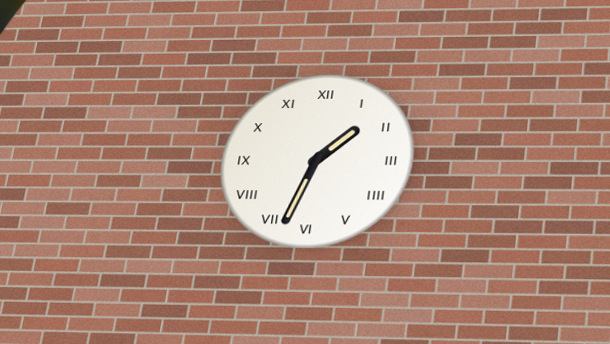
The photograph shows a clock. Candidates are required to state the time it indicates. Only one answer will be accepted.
1:33
